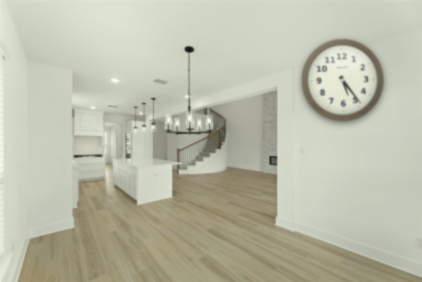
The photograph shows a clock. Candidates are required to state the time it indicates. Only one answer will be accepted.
5:24
